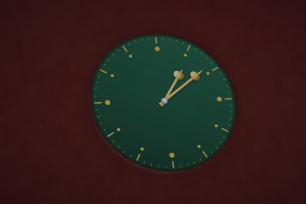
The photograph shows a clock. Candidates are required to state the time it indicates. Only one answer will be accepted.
1:09
